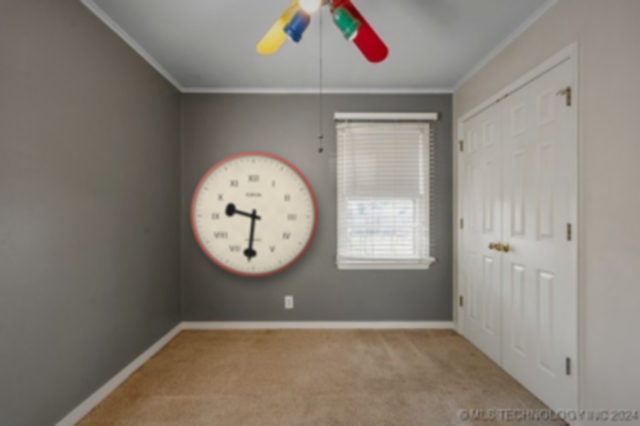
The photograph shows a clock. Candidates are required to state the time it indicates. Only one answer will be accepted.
9:31
